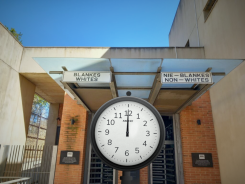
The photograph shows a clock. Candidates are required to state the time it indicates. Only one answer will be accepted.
12:00
